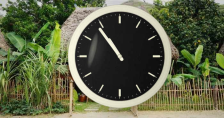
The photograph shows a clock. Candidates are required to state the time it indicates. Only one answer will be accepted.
10:54
